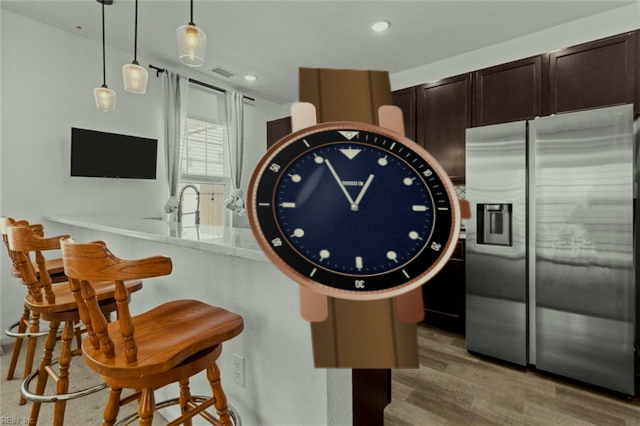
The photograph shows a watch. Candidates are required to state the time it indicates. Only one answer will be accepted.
12:56
